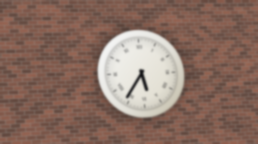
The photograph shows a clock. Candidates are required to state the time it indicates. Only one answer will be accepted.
5:36
